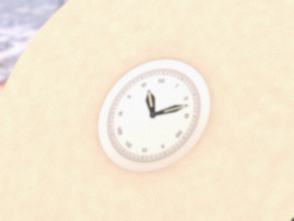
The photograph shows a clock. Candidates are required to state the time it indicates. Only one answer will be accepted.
11:12
